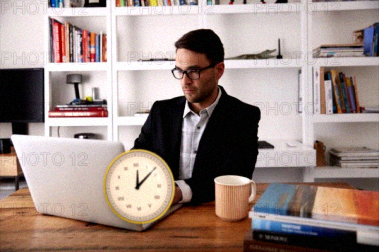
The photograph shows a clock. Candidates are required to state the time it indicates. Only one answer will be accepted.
12:08
